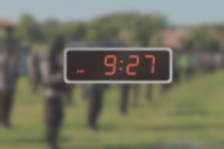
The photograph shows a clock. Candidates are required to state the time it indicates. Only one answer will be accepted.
9:27
